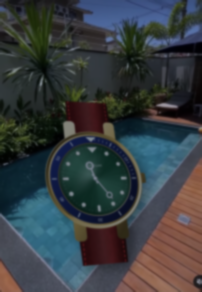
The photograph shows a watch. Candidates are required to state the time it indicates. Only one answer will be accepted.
11:24
